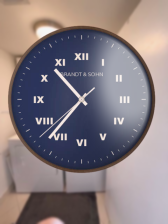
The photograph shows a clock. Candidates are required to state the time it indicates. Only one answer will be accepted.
10:36:38
